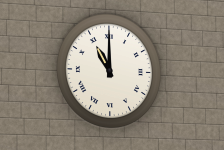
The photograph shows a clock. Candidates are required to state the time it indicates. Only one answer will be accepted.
11:00
